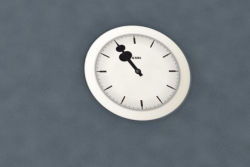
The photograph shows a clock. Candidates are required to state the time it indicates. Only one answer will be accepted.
10:55
